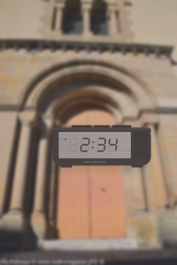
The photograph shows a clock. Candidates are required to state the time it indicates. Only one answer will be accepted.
2:34
